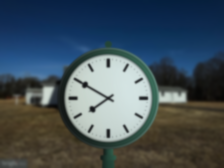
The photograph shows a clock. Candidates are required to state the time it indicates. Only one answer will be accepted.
7:50
